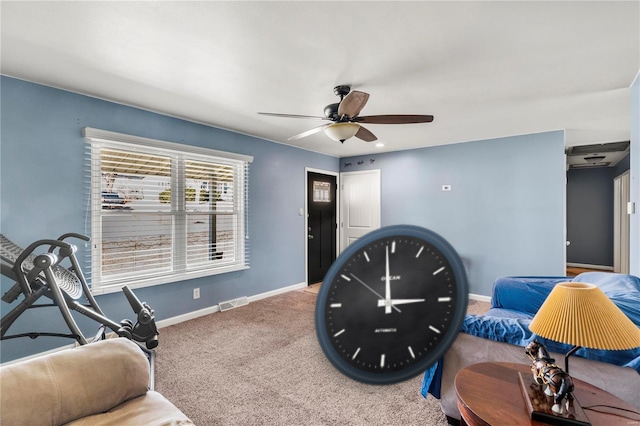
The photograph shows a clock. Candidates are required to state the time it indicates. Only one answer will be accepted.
2:58:51
